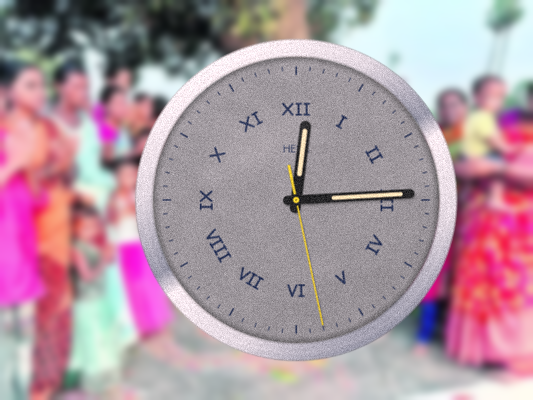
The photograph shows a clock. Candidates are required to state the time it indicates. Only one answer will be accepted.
12:14:28
